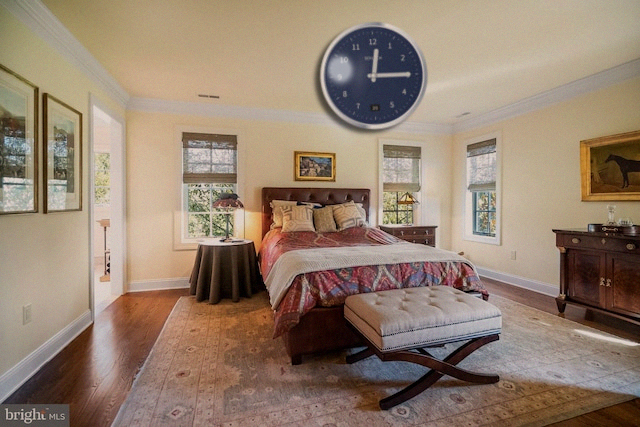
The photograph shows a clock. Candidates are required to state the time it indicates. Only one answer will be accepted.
12:15
